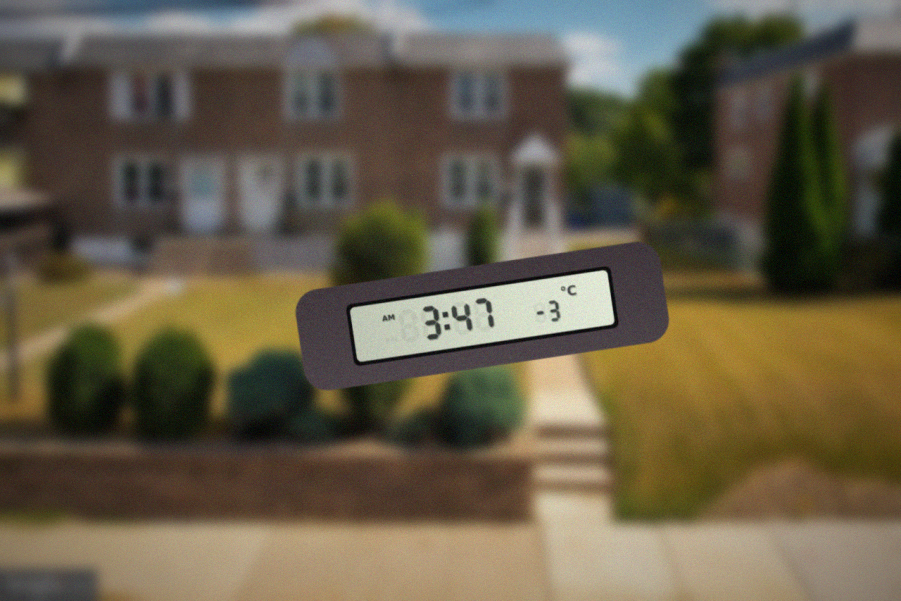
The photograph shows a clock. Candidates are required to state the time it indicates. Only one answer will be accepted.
3:47
